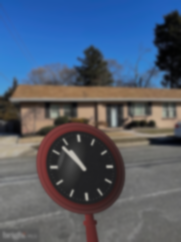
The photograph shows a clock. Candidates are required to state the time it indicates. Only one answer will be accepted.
10:53
